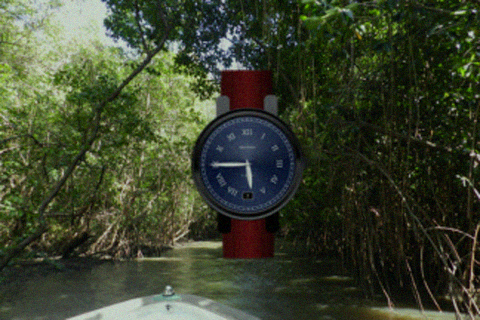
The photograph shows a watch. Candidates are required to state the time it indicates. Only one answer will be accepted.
5:45
